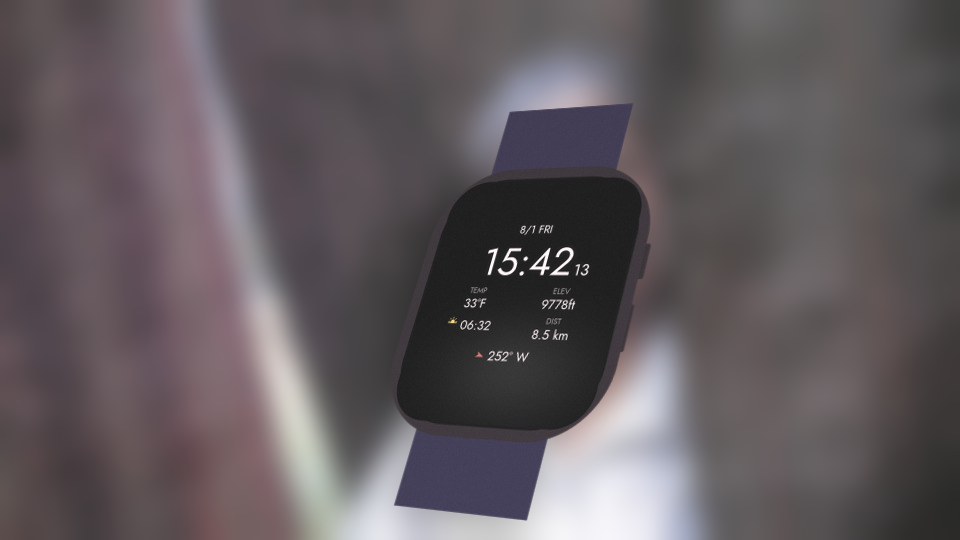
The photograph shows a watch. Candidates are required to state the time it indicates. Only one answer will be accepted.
15:42:13
